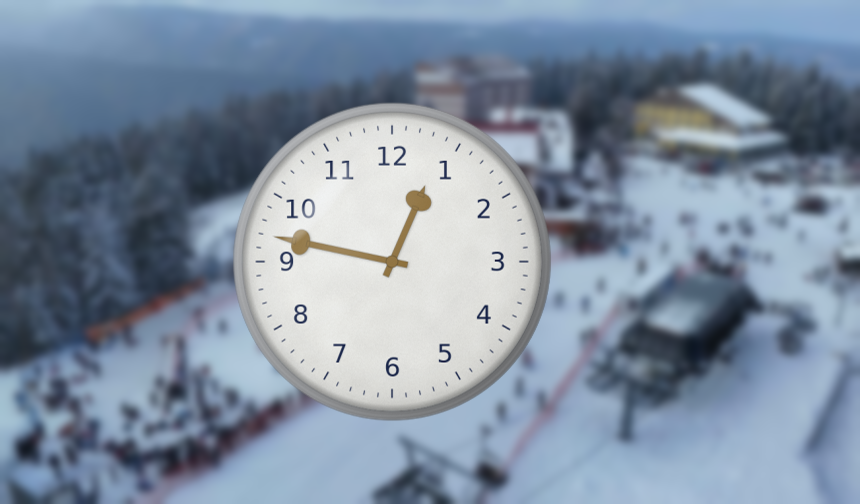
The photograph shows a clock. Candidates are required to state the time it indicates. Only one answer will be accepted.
12:47
